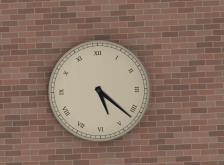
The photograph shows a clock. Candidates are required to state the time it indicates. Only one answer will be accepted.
5:22
